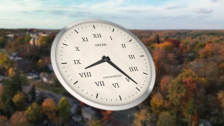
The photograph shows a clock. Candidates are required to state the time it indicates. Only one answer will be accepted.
8:24
